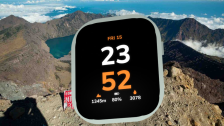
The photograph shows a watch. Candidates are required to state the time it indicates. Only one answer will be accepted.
23:52
